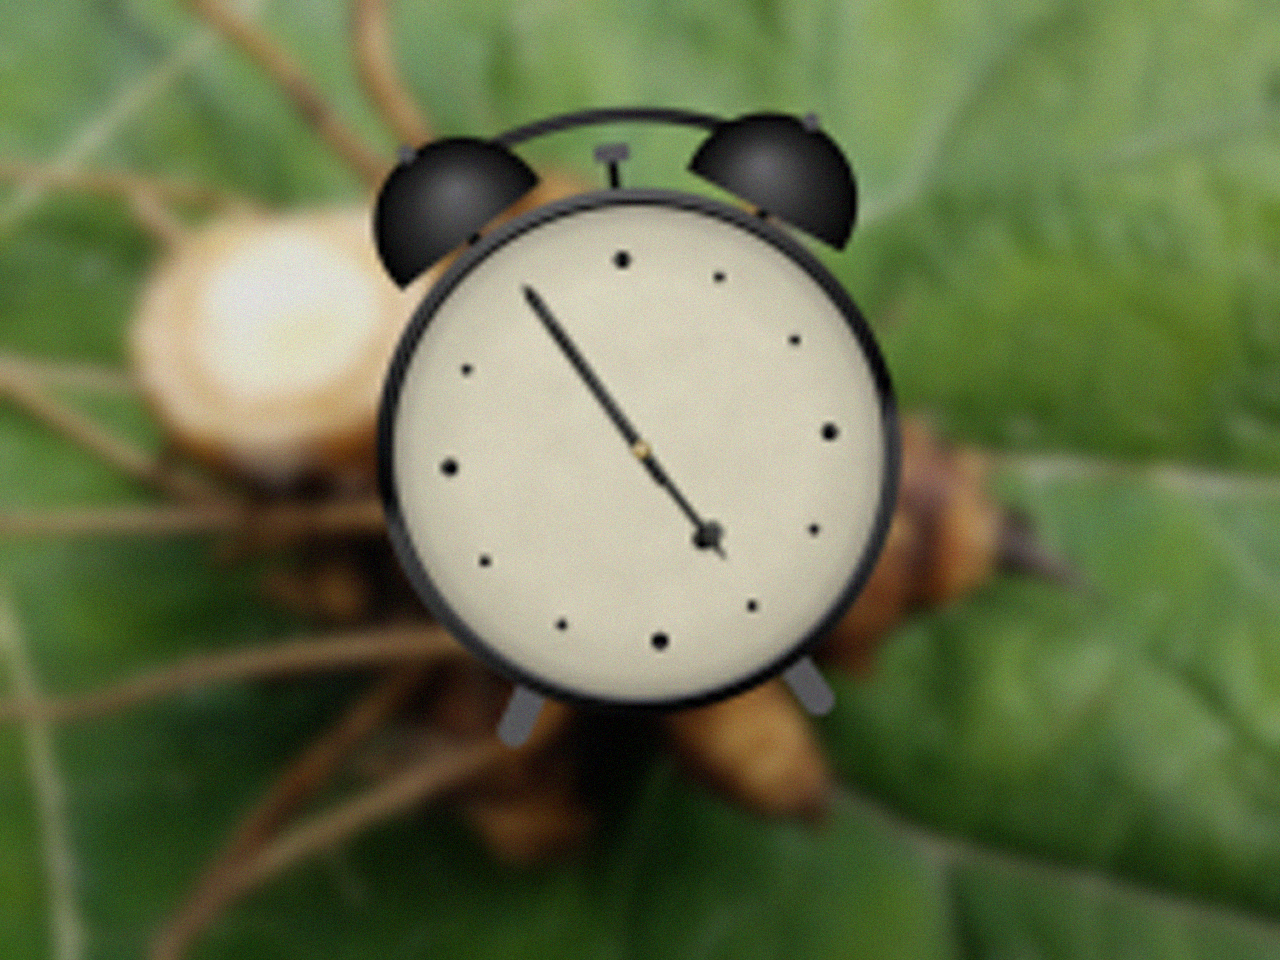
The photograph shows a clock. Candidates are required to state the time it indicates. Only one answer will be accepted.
4:55
